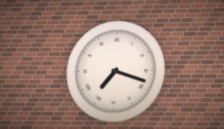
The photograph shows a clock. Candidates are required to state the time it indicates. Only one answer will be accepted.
7:18
